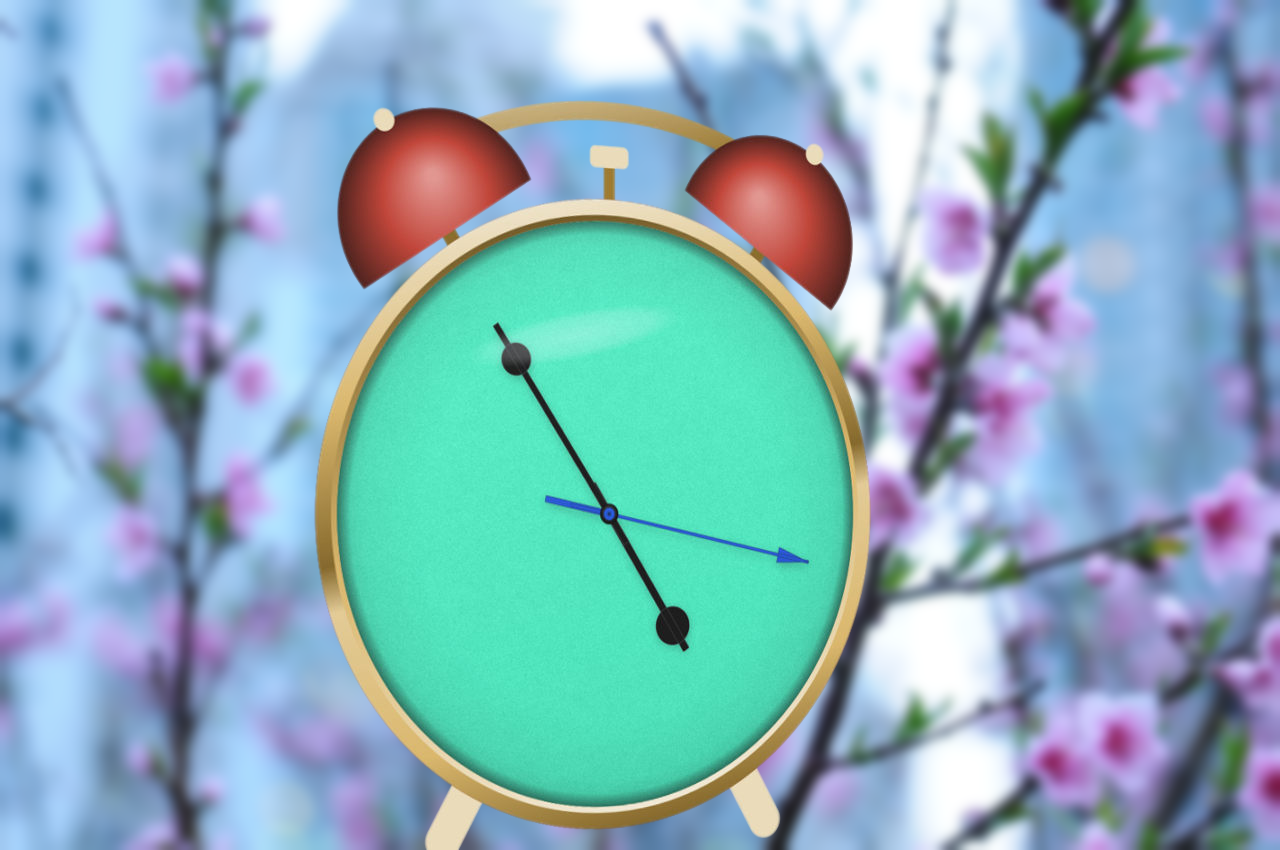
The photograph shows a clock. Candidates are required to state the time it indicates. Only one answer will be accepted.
4:54:17
